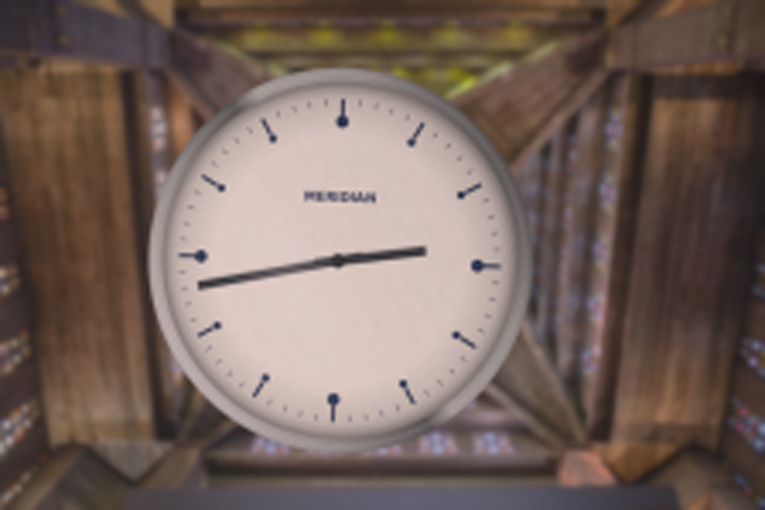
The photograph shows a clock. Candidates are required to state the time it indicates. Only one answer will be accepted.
2:43
